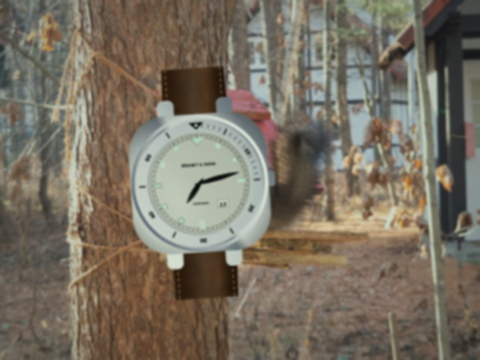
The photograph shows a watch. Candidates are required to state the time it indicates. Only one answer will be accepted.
7:13
